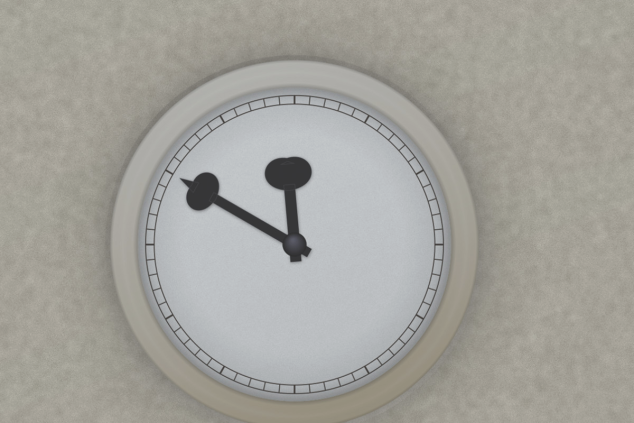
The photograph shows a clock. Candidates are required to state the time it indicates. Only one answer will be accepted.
11:50
